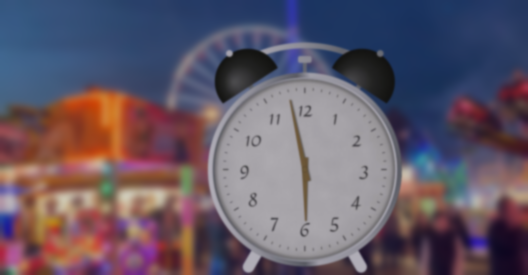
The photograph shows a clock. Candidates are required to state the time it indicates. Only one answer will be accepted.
5:58
